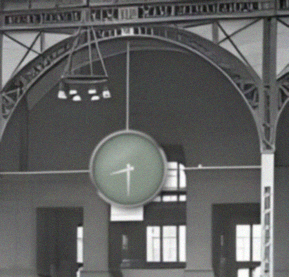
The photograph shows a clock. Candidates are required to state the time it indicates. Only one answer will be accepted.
8:30
